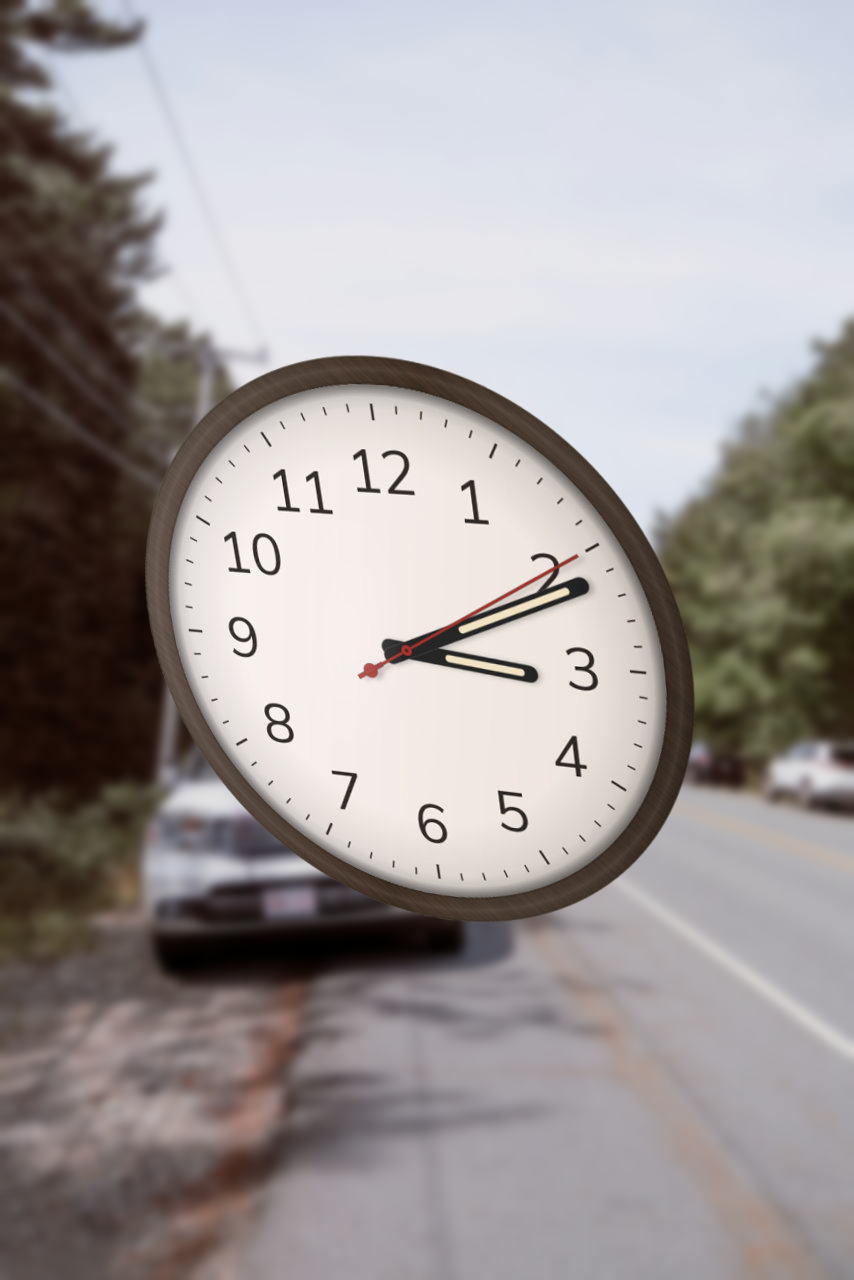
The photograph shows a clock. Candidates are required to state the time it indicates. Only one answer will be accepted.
3:11:10
